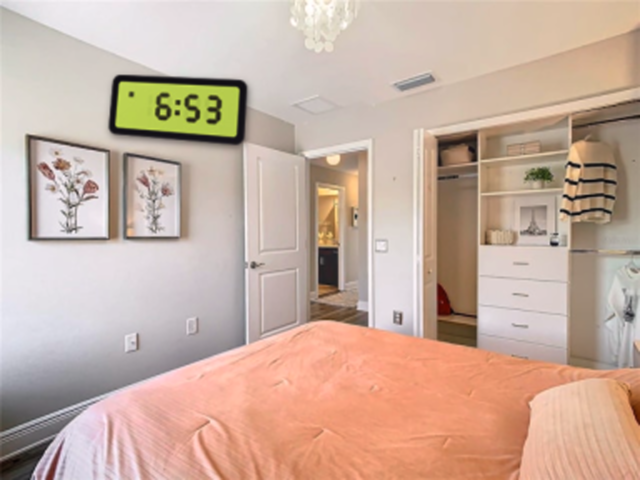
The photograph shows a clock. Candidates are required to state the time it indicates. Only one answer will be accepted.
6:53
